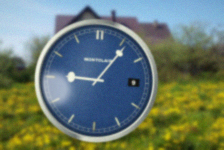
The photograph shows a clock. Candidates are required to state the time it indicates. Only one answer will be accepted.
9:06
